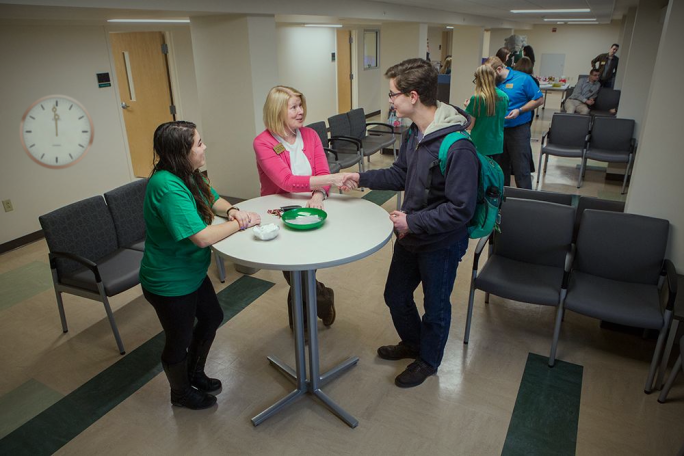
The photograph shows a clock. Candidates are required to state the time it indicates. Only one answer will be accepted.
11:59
